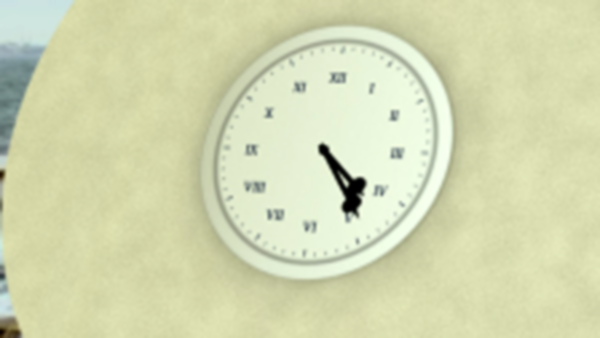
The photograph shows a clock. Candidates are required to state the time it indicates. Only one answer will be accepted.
4:24
